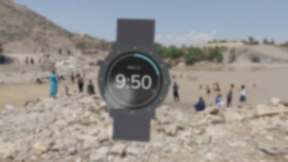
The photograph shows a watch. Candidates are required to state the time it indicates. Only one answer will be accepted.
9:50
